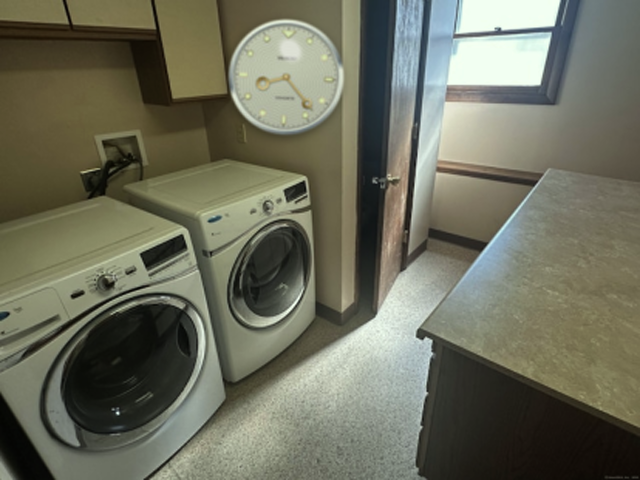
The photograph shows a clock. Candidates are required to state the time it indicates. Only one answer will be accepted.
8:23
